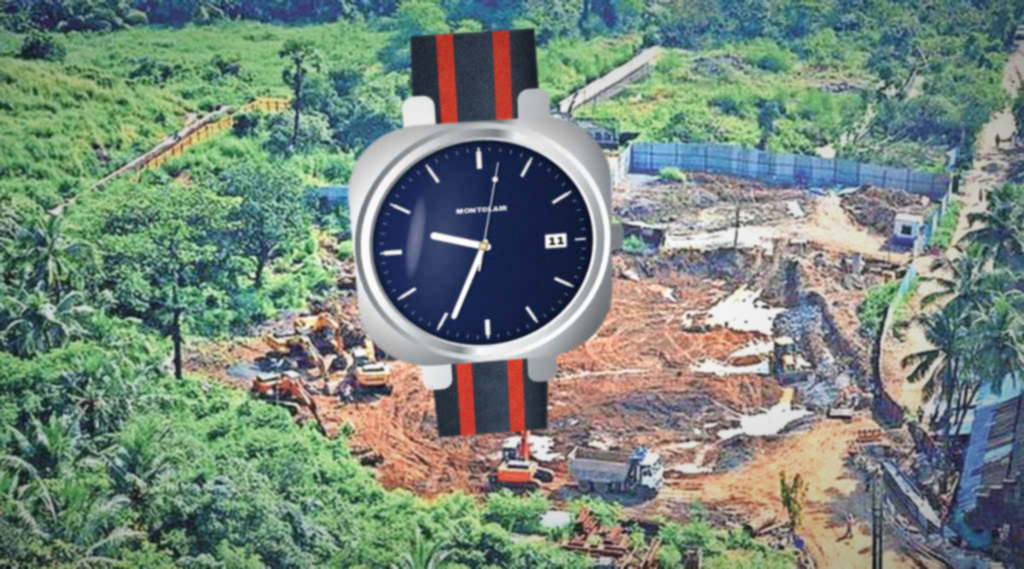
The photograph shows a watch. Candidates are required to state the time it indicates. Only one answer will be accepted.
9:34:02
